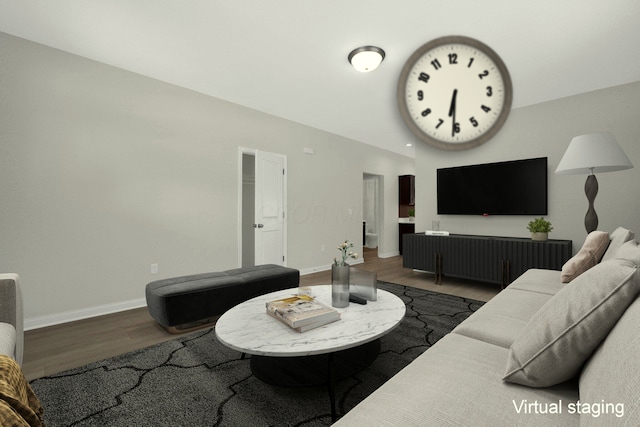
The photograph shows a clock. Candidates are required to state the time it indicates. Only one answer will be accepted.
6:31
